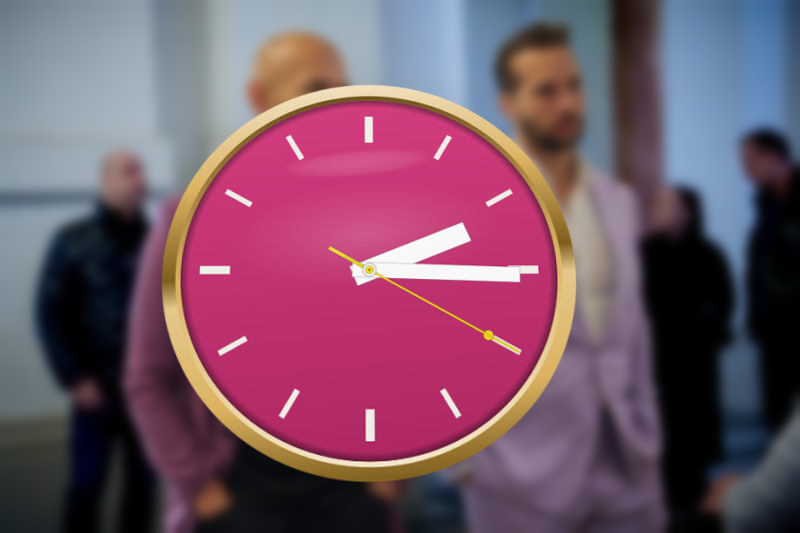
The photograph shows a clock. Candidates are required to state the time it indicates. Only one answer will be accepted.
2:15:20
